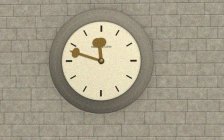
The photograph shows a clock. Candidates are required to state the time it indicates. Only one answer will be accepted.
11:48
